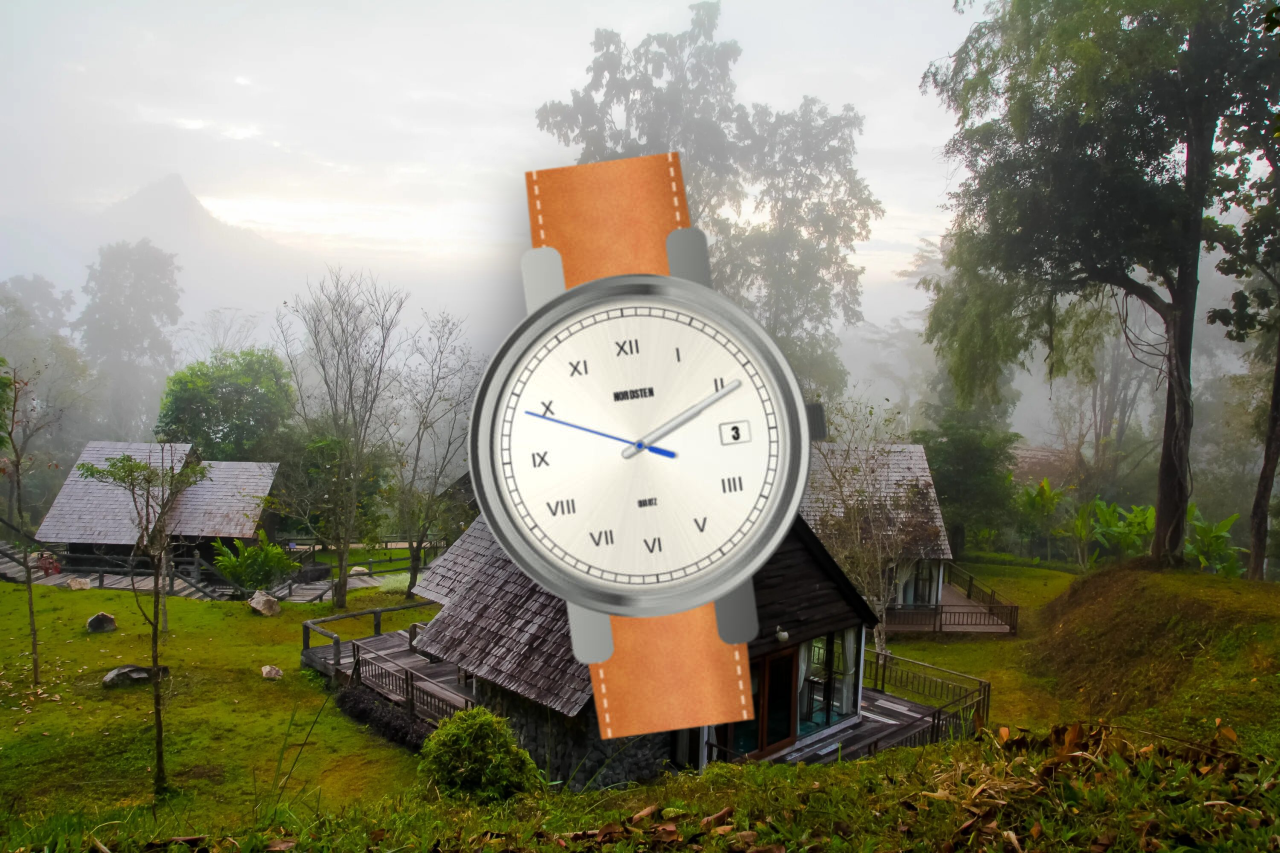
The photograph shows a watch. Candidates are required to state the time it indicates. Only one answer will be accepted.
2:10:49
